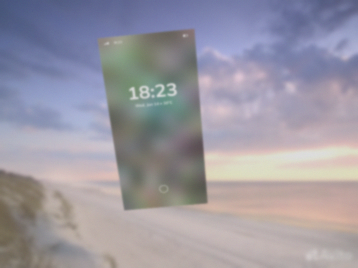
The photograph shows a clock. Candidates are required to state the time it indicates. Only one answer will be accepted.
18:23
